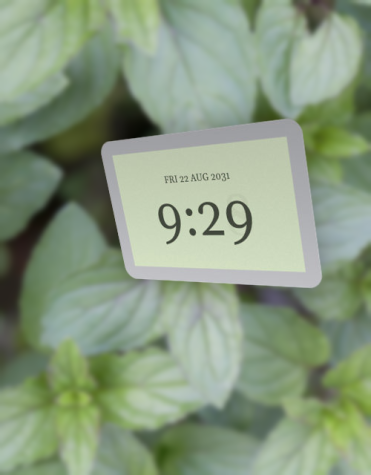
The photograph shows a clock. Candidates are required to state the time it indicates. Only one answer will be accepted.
9:29
